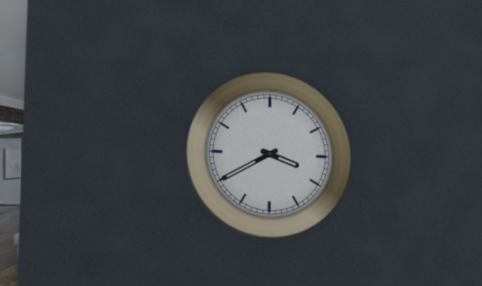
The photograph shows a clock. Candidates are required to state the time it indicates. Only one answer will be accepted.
3:40
